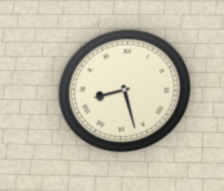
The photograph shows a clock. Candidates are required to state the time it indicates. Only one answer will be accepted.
8:27
